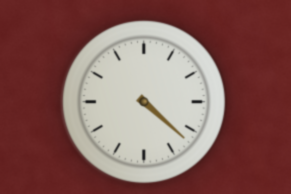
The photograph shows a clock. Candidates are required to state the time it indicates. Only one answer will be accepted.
4:22
